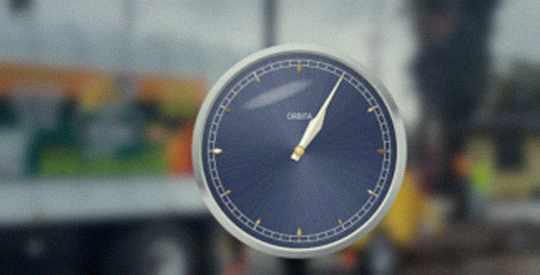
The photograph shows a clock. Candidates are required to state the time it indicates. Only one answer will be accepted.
1:05
